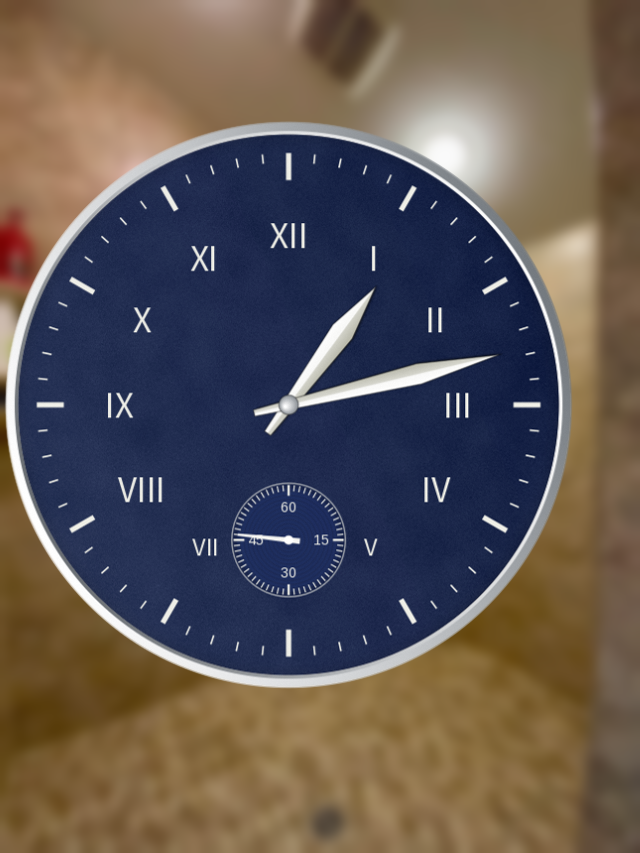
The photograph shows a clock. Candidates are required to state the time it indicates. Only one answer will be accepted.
1:12:46
